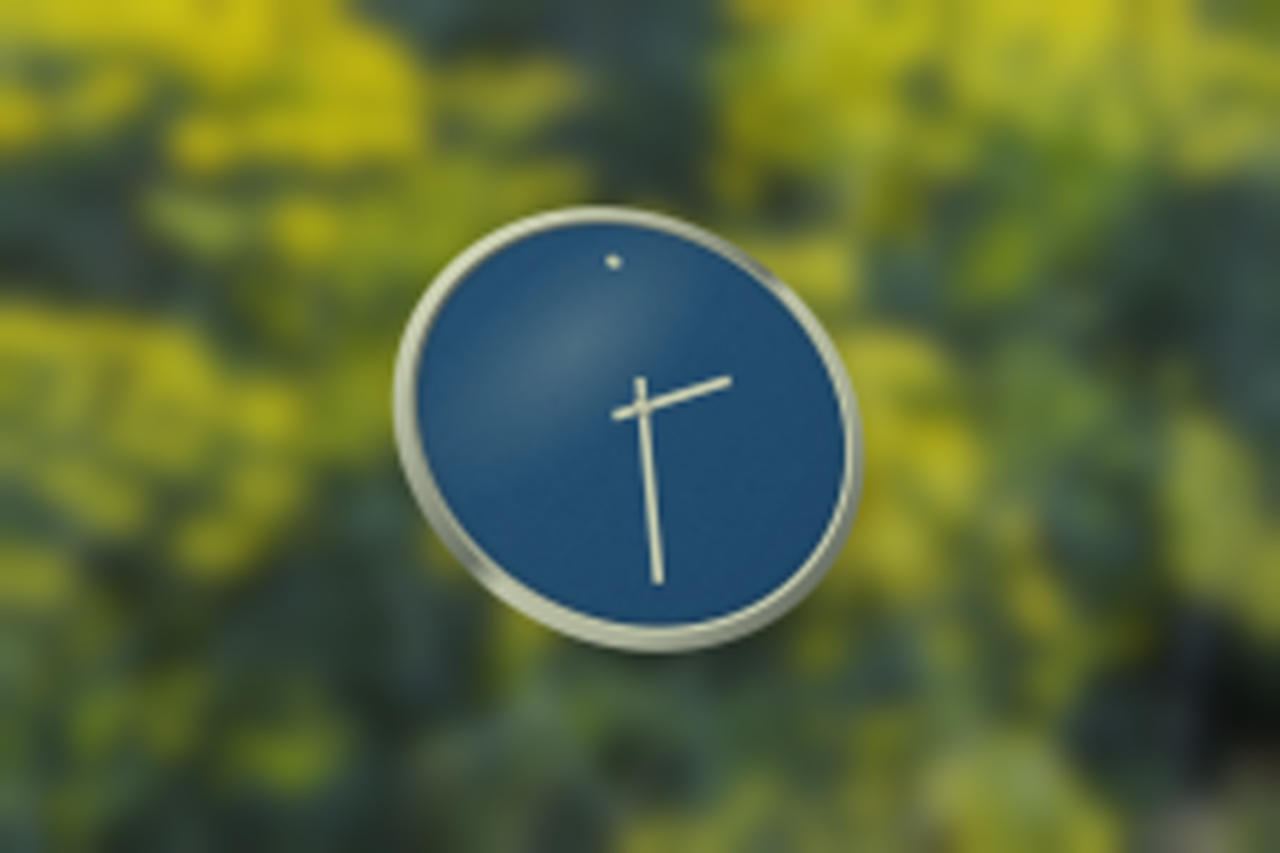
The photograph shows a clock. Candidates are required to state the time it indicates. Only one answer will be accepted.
2:31
